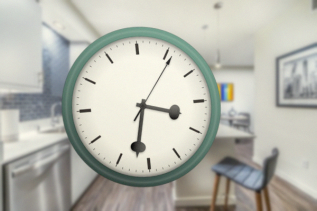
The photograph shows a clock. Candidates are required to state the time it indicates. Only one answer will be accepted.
3:32:06
